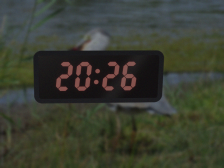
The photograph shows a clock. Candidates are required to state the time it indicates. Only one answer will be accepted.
20:26
